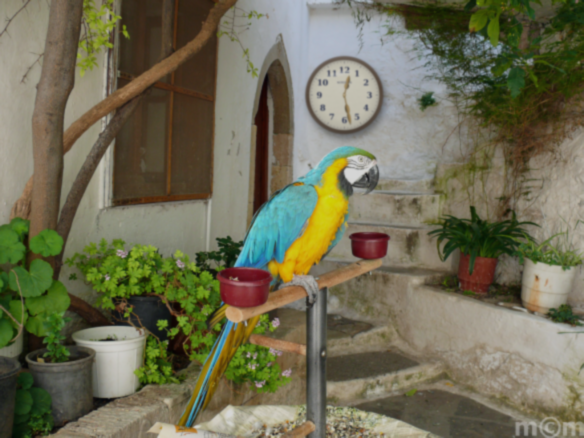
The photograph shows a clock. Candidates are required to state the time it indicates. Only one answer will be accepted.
12:28
